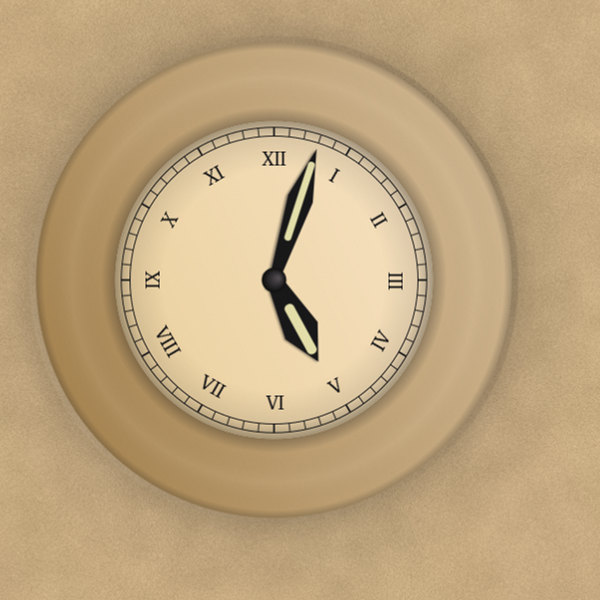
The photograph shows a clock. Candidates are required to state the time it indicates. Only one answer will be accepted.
5:03
